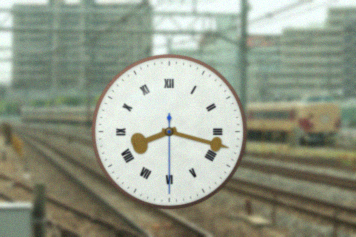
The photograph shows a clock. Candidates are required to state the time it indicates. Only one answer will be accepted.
8:17:30
